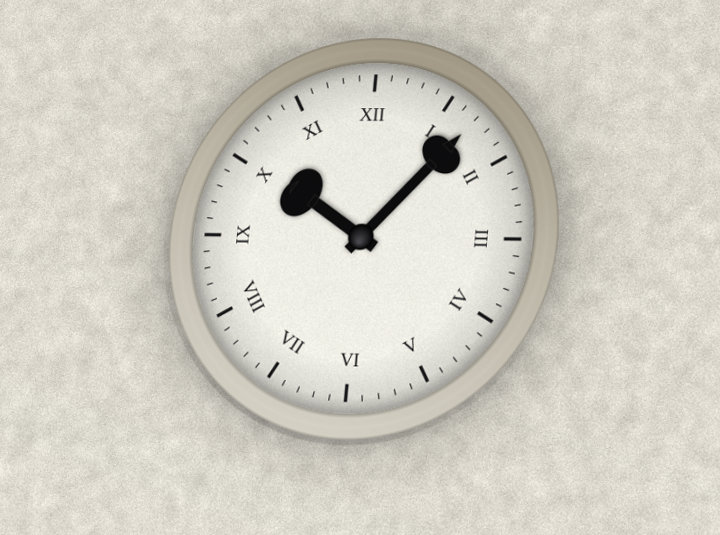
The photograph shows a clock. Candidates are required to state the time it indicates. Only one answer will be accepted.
10:07
